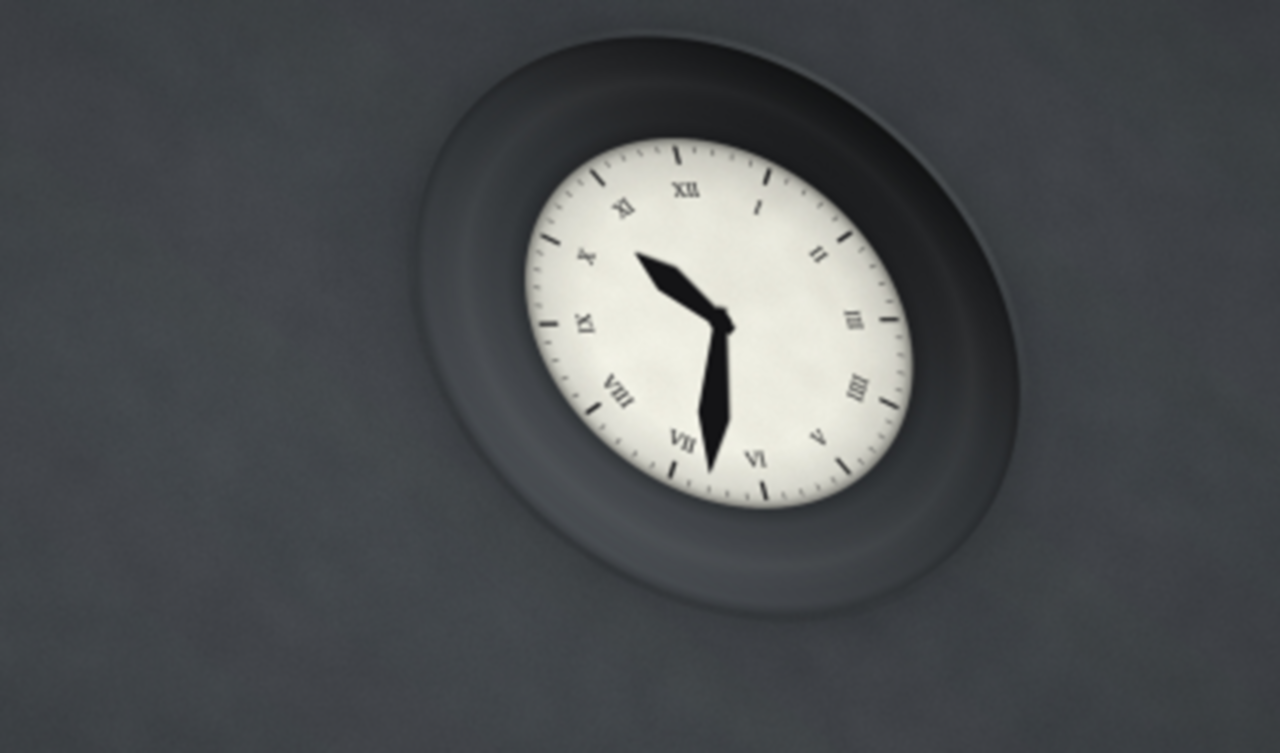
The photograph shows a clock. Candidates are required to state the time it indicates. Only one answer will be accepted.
10:33
